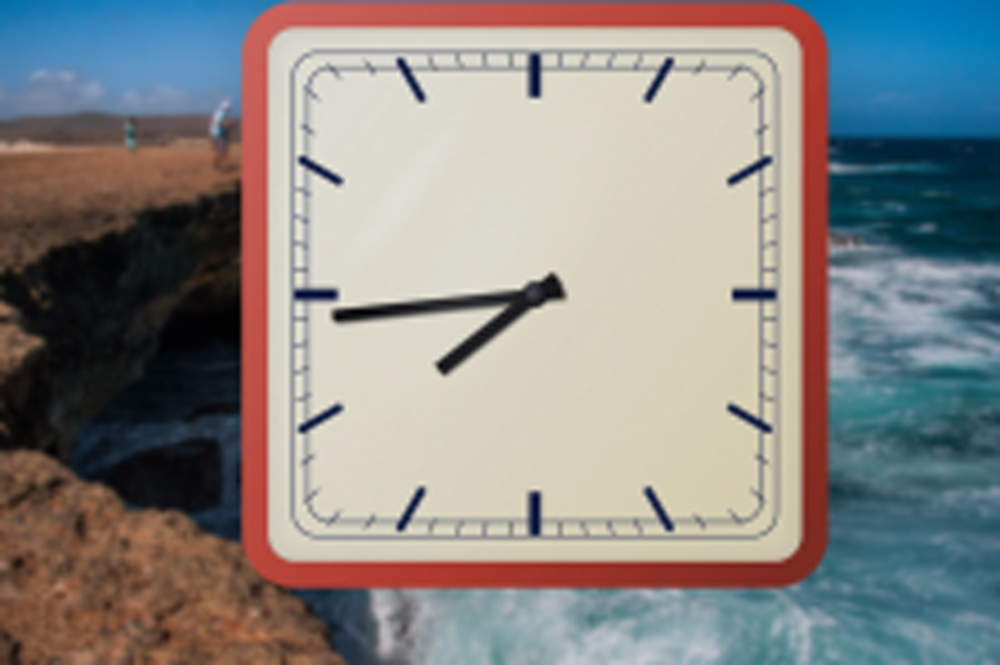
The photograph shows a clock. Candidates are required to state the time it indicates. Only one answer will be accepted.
7:44
